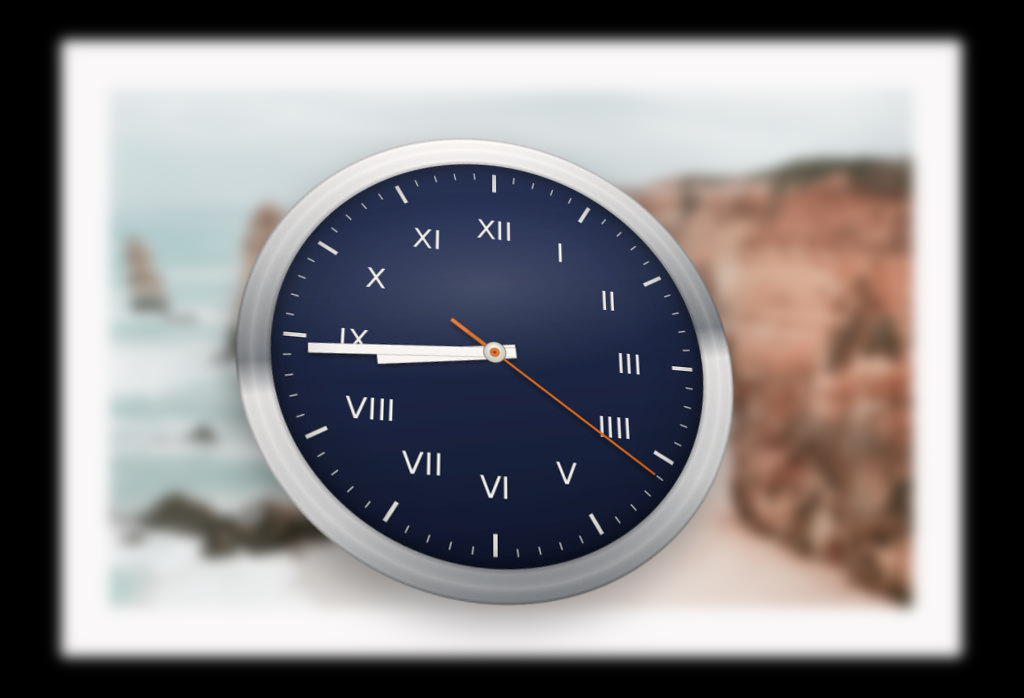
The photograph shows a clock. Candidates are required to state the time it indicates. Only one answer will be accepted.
8:44:21
